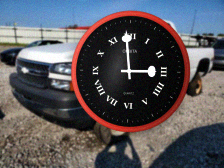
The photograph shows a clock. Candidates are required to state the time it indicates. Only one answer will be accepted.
2:59
